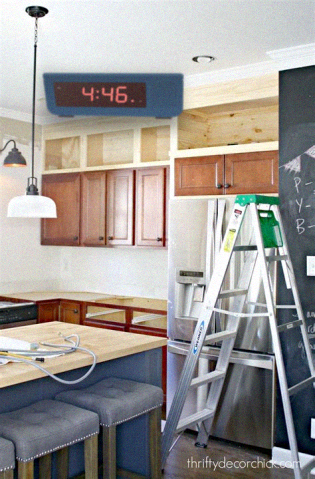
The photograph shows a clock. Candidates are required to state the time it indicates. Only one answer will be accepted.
4:46
